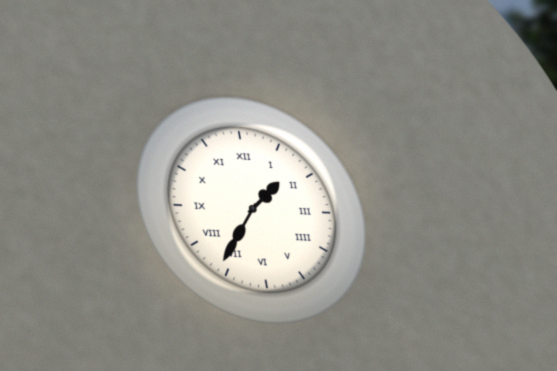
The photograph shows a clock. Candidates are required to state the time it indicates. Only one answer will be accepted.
1:36
